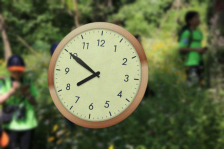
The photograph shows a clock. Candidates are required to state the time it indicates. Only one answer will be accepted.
7:50
